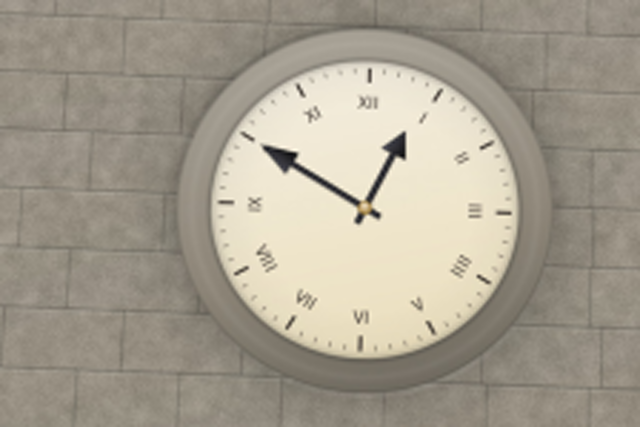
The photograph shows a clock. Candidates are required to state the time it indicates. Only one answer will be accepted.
12:50
